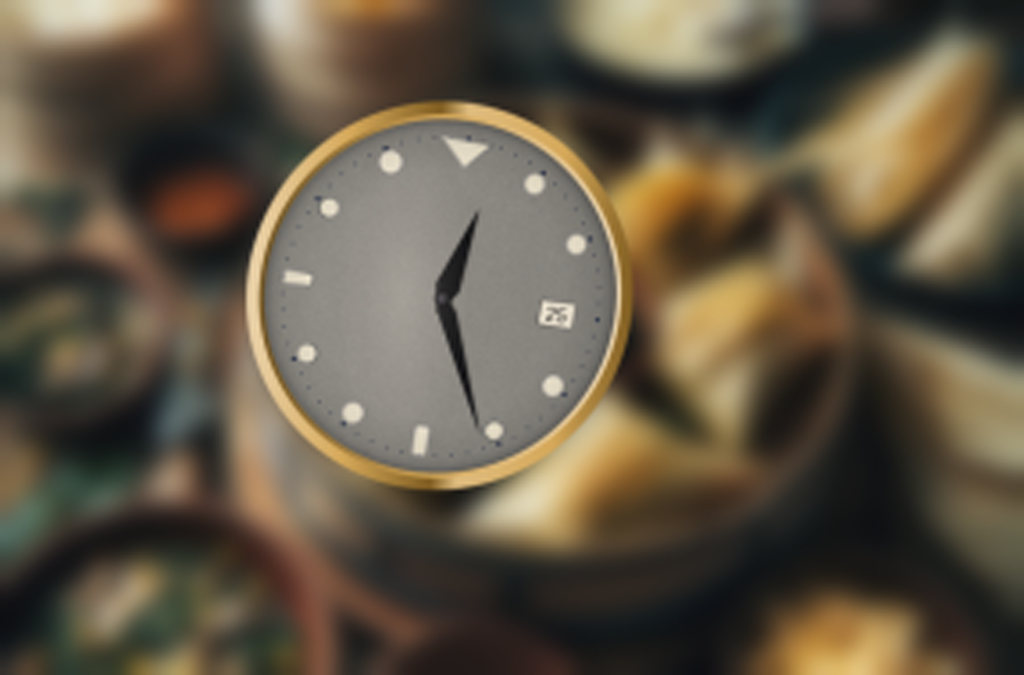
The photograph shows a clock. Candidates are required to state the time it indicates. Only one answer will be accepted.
12:26
